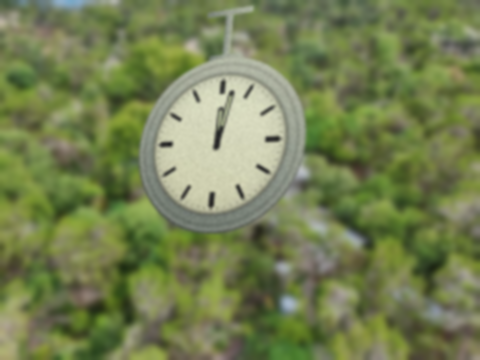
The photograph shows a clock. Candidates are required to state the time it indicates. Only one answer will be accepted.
12:02
